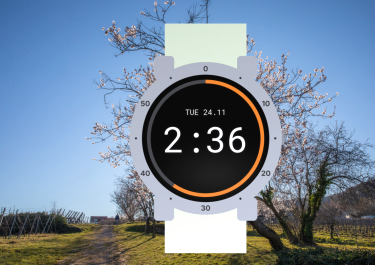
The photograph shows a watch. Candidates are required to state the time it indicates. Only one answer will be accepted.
2:36
